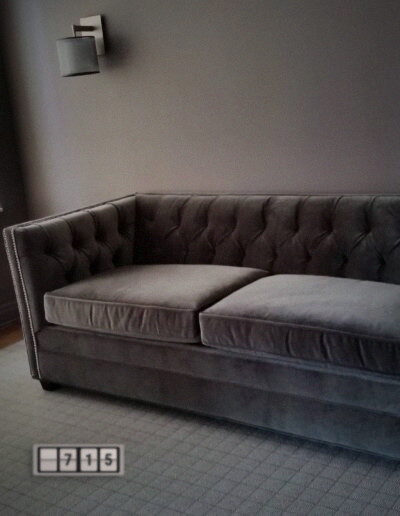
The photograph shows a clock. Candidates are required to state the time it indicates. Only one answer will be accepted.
7:15
